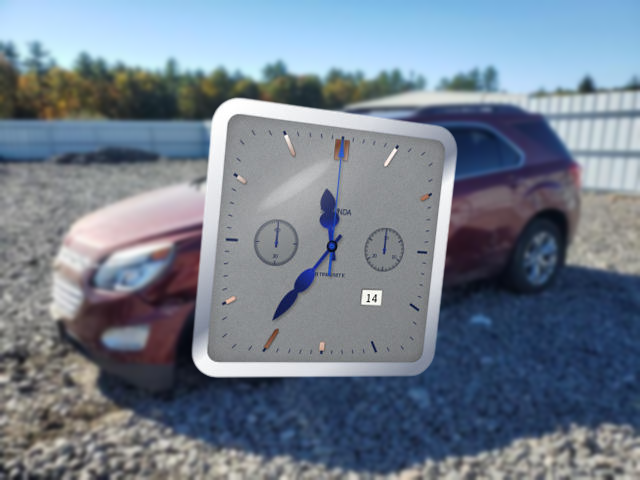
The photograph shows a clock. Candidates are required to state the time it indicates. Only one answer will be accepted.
11:36
